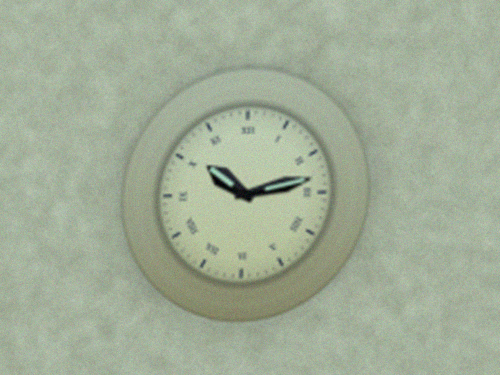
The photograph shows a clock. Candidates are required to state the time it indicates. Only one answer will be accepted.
10:13
